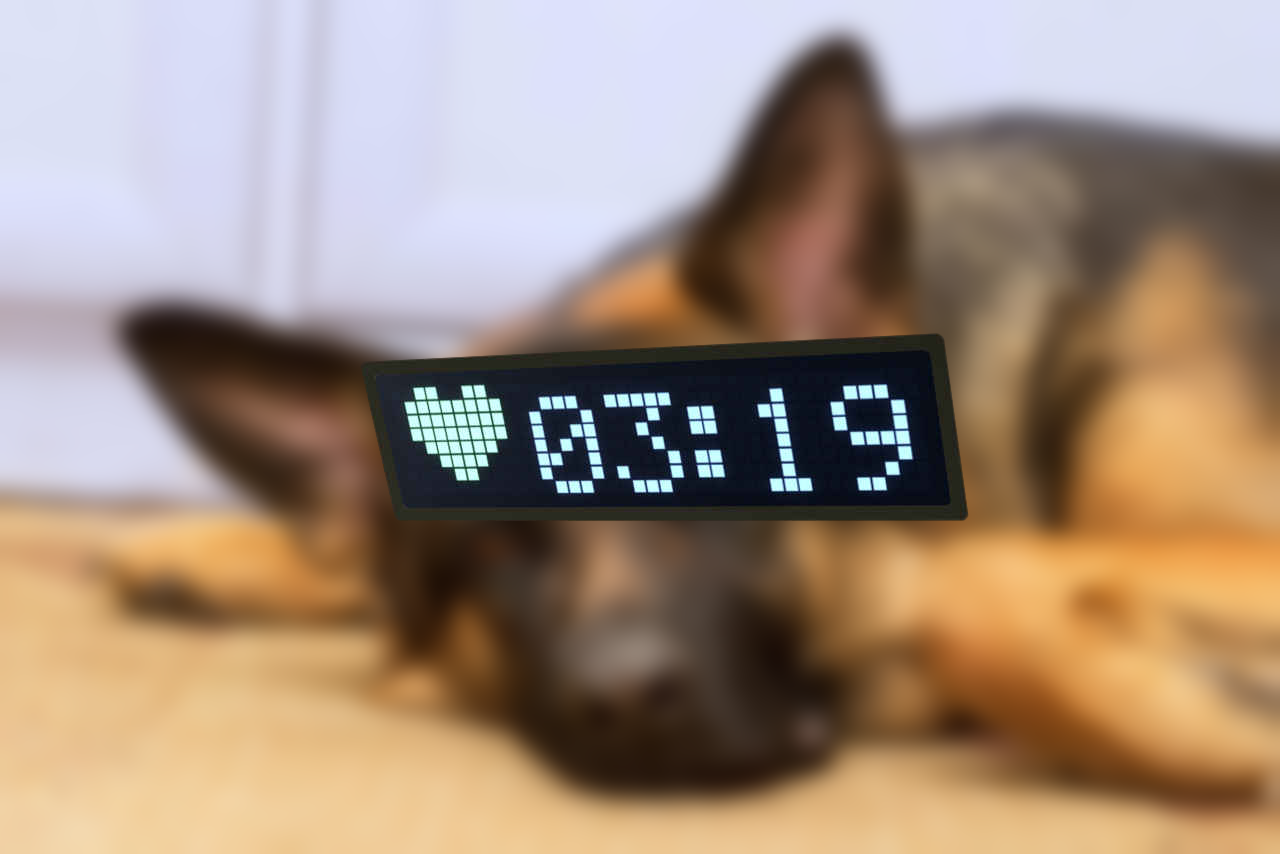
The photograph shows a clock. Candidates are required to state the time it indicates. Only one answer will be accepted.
3:19
